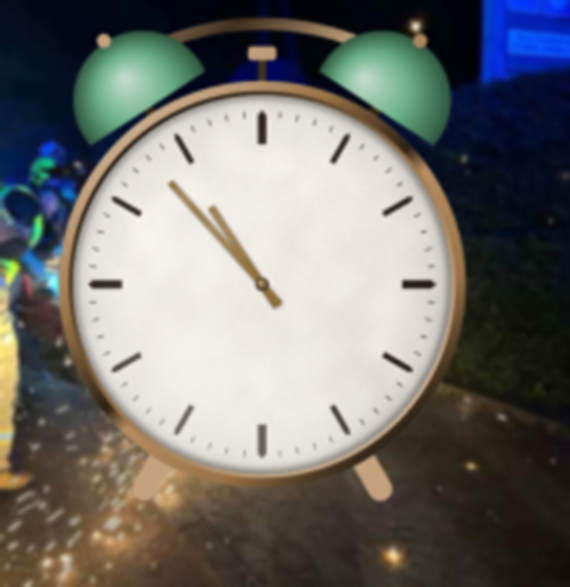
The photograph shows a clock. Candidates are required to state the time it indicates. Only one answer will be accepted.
10:53
